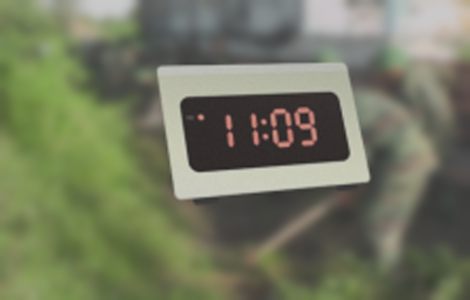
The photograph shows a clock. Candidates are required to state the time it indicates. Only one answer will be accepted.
11:09
